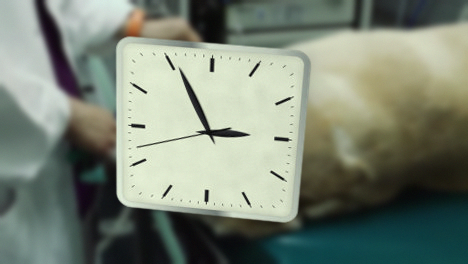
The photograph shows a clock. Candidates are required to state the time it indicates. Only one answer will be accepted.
2:55:42
